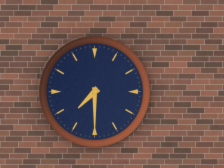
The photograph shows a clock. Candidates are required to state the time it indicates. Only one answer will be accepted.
7:30
